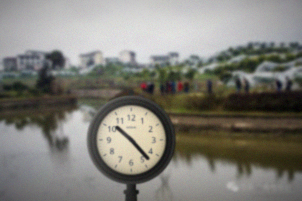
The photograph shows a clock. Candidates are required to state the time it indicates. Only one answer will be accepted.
10:23
